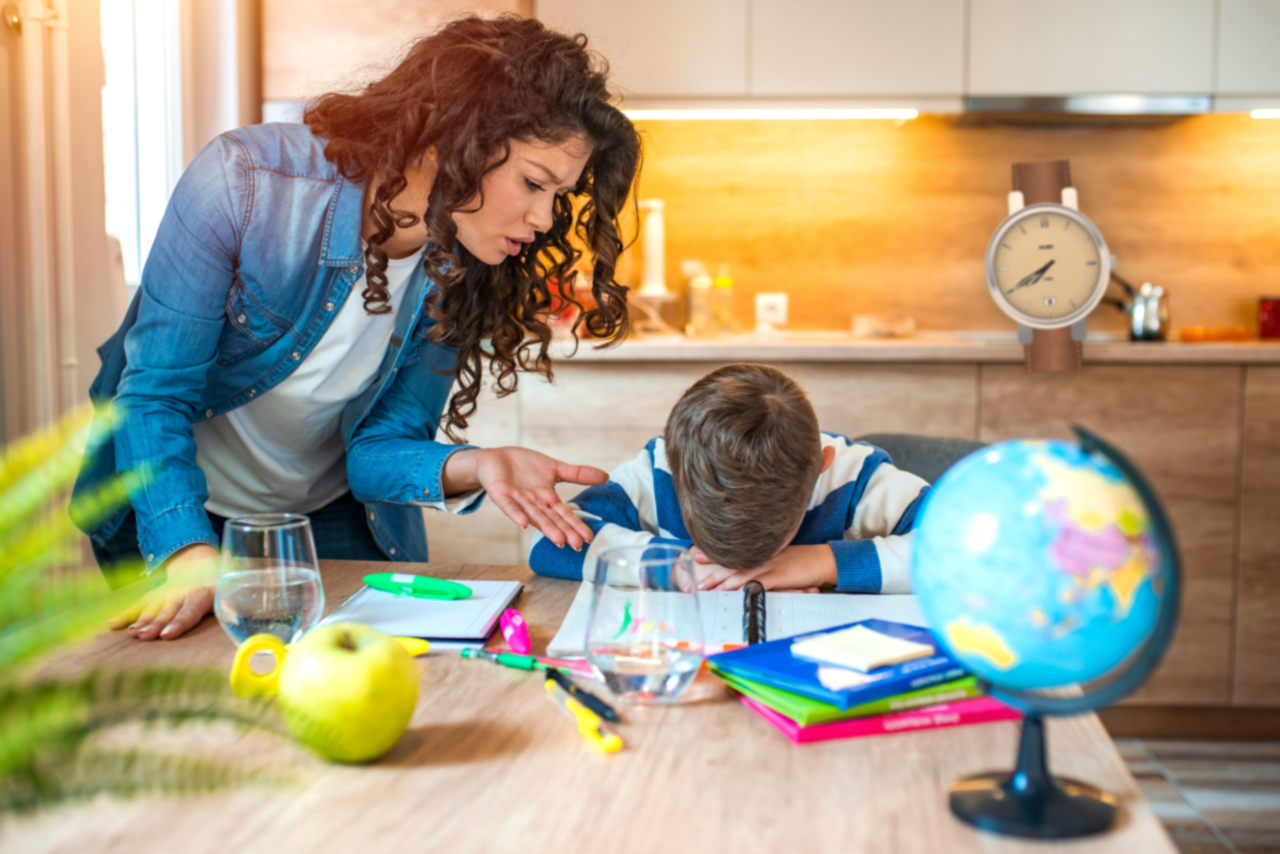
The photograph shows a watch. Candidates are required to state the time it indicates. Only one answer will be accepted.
7:40
